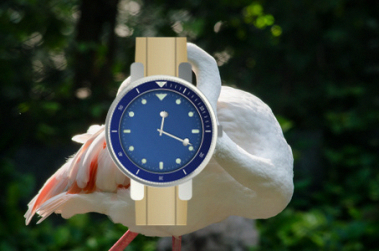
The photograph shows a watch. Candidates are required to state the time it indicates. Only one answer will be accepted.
12:19
